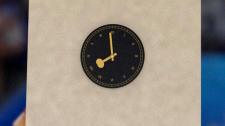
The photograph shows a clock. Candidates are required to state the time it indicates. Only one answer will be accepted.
7:59
